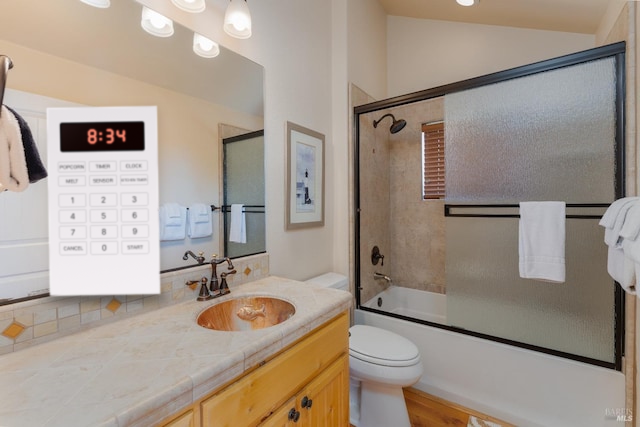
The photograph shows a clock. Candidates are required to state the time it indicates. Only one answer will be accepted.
8:34
